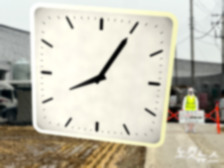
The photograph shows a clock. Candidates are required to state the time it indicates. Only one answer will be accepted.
8:05
